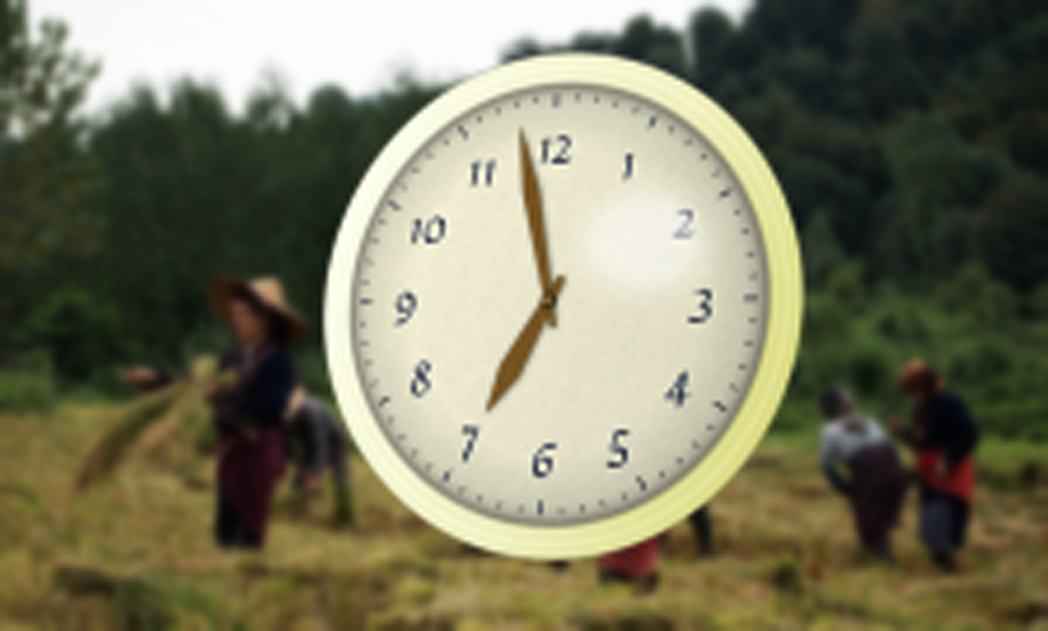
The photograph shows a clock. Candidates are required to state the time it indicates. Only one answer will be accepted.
6:58
